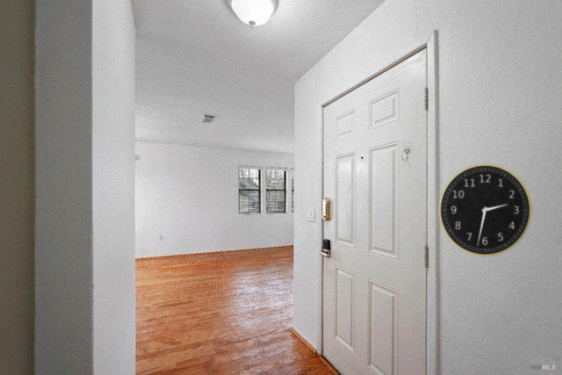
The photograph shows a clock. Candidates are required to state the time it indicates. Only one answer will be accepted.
2:32
